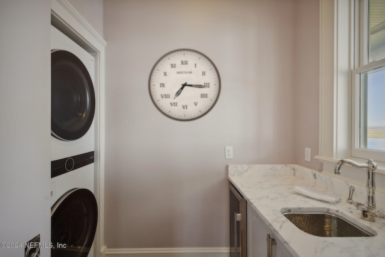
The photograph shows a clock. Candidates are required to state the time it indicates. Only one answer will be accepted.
7:16
